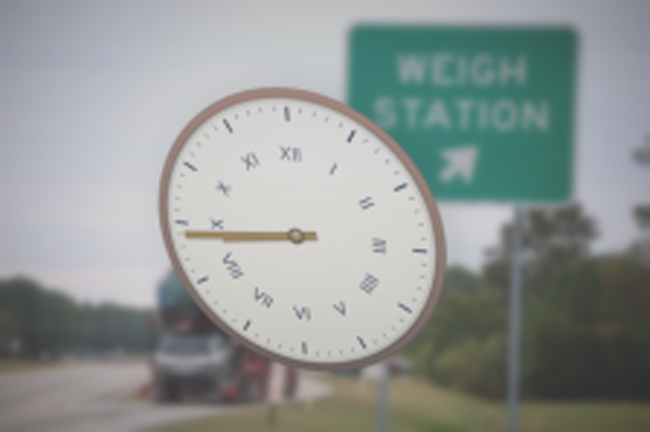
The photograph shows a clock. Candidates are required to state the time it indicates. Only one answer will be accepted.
8:44
